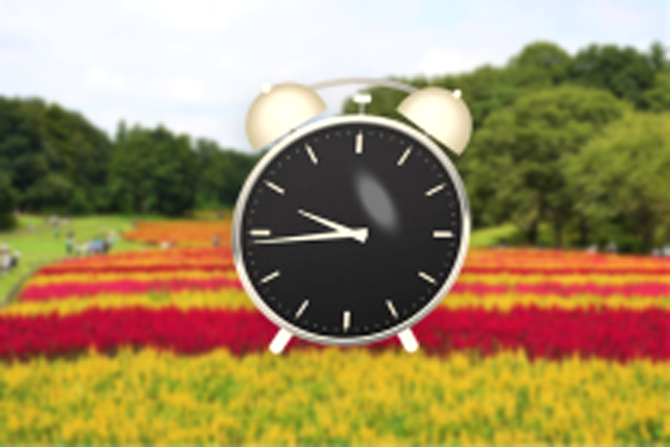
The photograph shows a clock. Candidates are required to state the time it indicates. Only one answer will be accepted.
9:44
